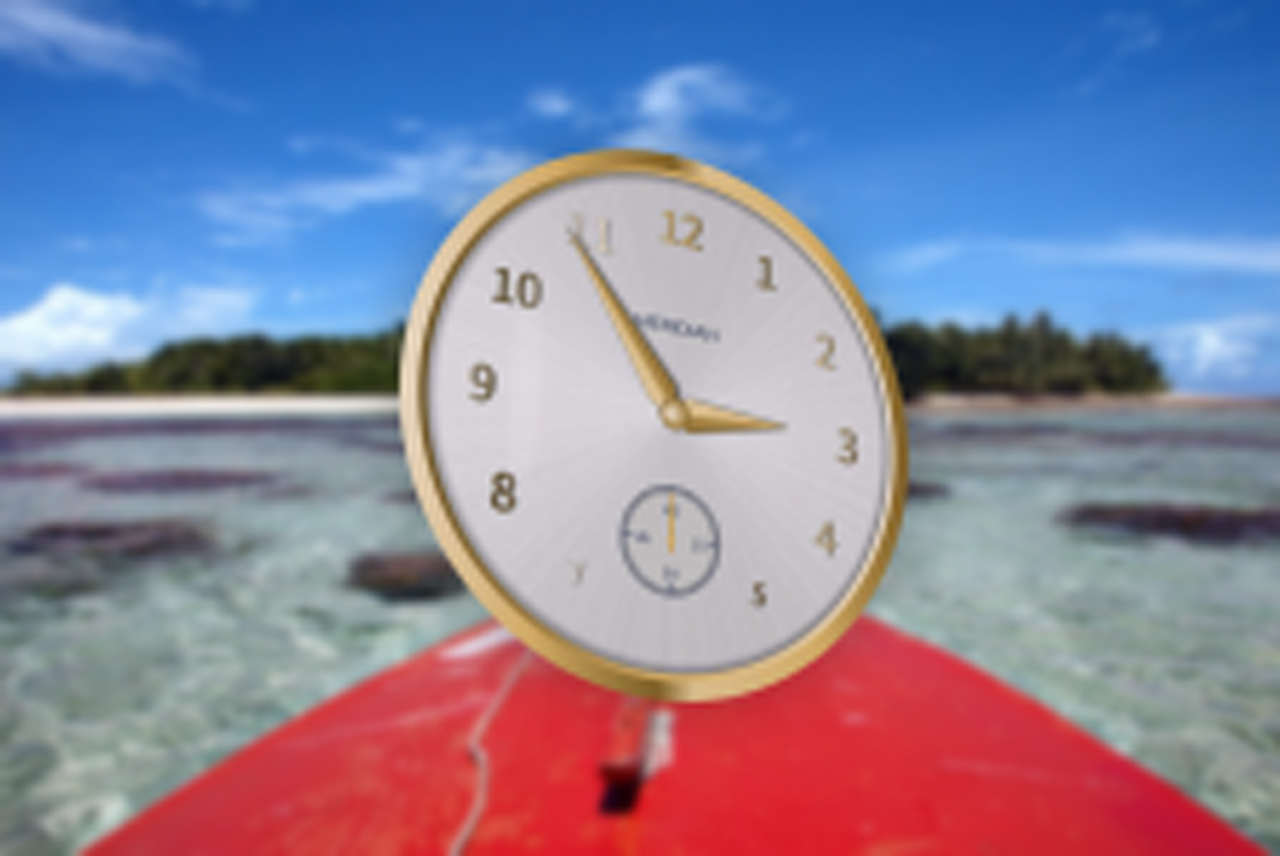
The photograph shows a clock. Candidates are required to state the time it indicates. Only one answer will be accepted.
2:54
